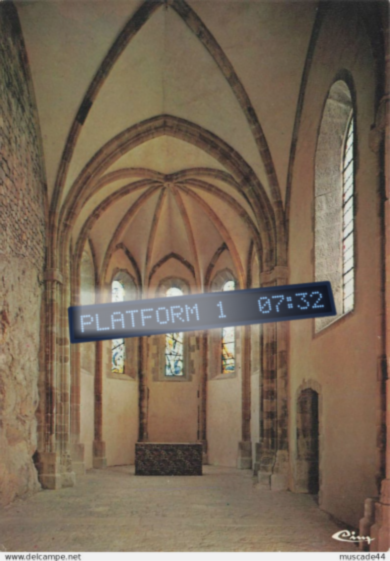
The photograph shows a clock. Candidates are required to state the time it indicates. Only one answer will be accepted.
7:32
